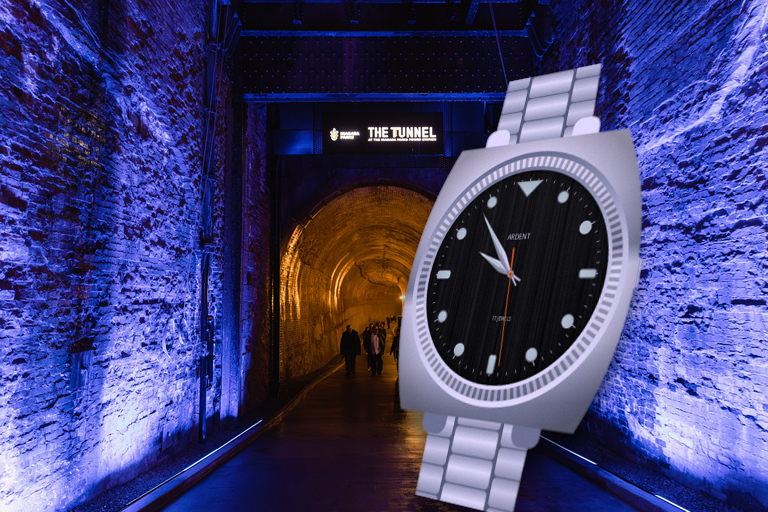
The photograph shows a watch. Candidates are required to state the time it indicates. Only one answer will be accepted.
9:53:29
